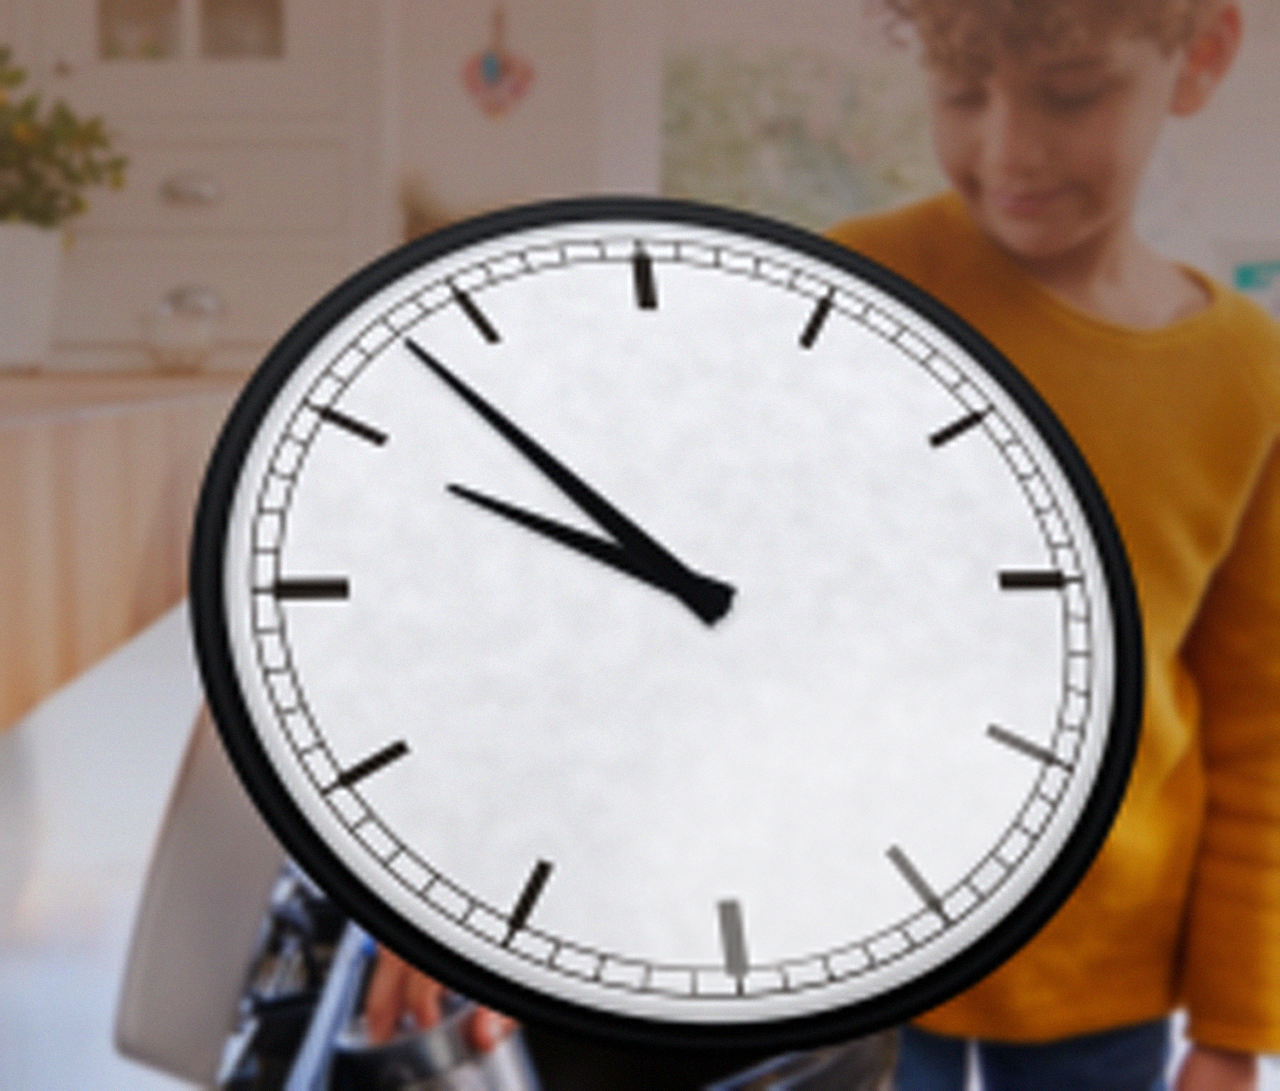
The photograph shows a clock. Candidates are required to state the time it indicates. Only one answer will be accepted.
9:53
